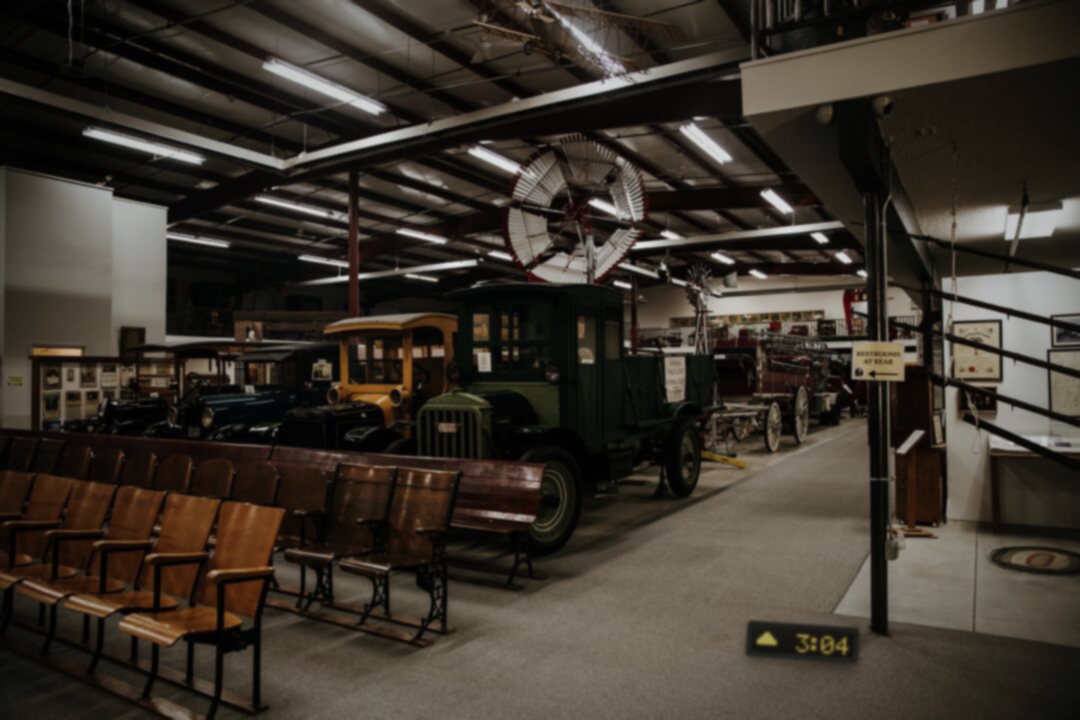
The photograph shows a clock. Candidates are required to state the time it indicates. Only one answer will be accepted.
3:04
